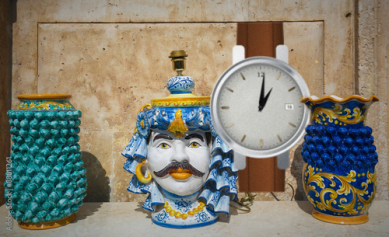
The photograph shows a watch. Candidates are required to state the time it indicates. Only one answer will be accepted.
1:01
